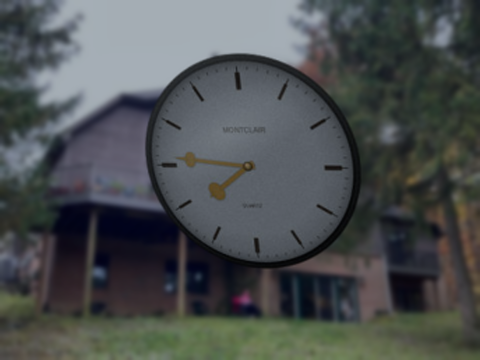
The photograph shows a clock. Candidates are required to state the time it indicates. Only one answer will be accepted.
7:46
